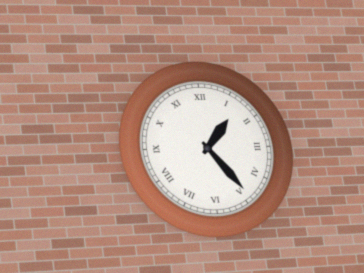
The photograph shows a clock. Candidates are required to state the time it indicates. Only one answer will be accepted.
1:24
